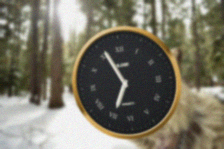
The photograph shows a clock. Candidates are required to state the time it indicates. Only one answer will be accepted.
6:56
